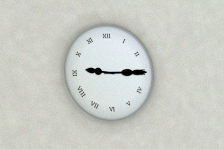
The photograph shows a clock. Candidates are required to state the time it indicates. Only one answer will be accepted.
9:15
